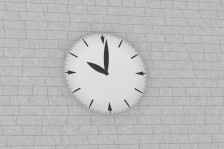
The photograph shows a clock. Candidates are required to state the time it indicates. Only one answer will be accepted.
10:01
